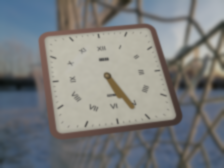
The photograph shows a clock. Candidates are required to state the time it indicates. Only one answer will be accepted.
5:26
